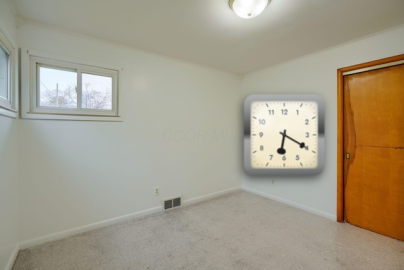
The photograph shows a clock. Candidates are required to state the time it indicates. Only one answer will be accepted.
6:20
